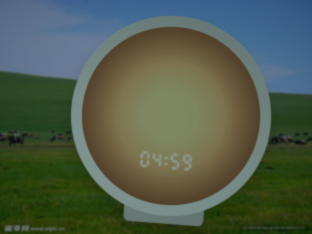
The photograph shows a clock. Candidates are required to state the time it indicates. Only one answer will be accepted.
4:59
